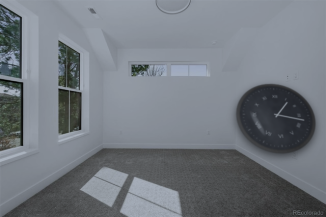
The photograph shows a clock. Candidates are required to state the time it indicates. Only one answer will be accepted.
1:17
